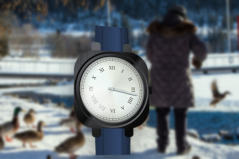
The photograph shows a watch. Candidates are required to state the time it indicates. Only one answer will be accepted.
3:17
